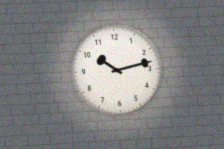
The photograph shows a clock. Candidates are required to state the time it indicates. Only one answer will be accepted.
10:13
